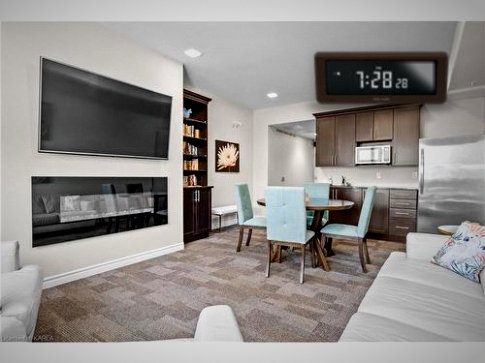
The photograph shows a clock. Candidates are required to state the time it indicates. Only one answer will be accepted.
7:28:28
